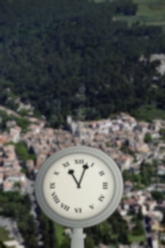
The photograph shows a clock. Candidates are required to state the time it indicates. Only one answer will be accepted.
11:03
